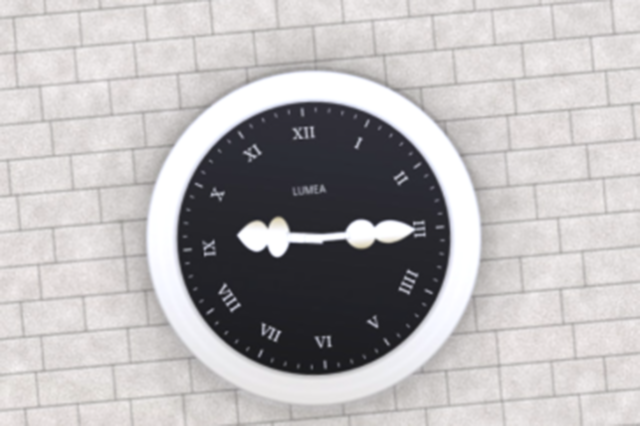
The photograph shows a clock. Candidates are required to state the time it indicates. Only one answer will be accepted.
9:15
